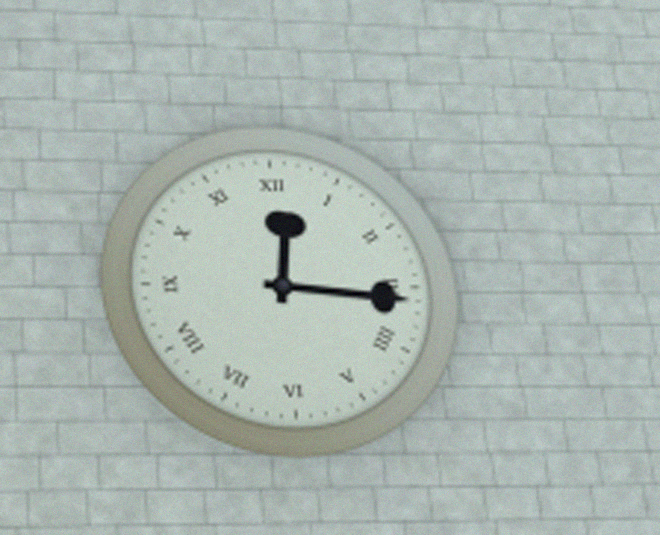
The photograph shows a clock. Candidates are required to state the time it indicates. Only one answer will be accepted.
12:16
